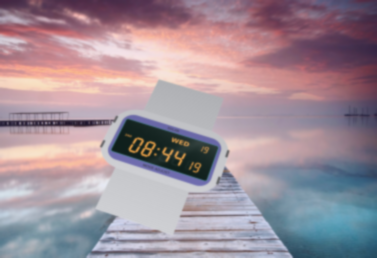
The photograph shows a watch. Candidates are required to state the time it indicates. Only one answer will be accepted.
8:44:19
